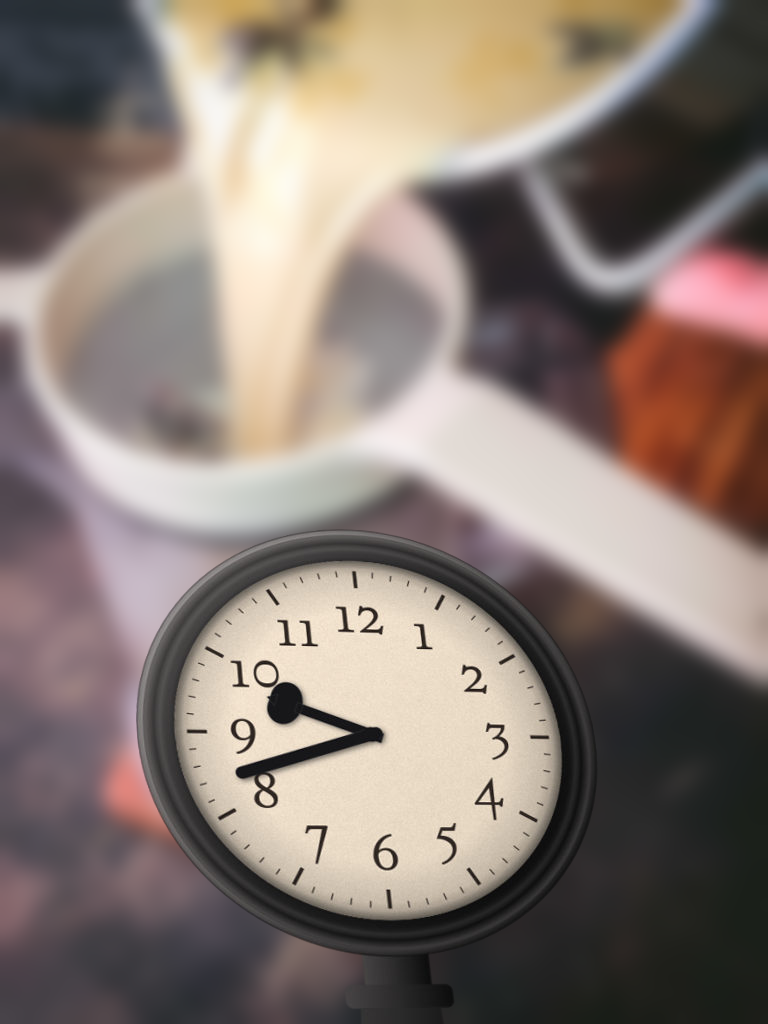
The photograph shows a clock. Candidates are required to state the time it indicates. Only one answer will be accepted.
9:42
